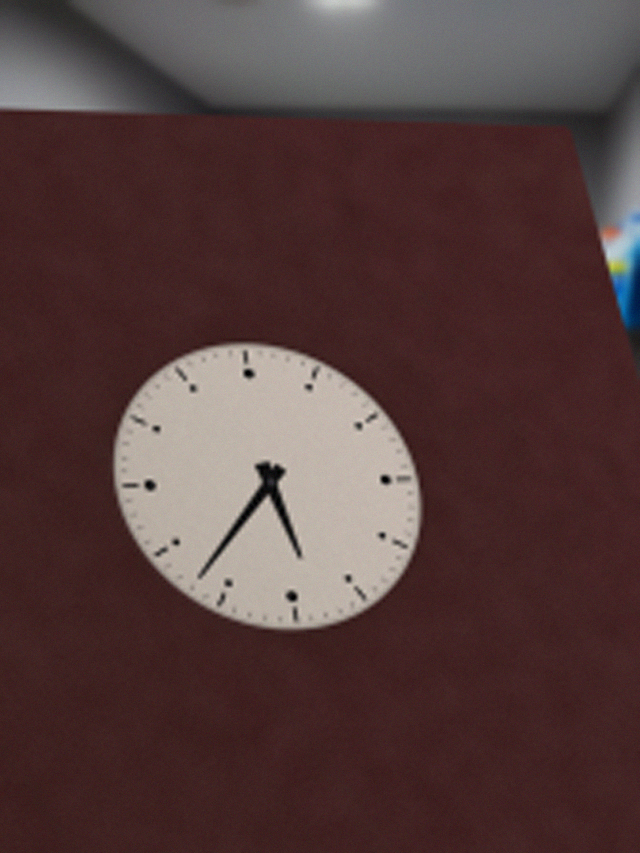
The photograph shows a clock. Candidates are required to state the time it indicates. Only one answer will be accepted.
5:37
